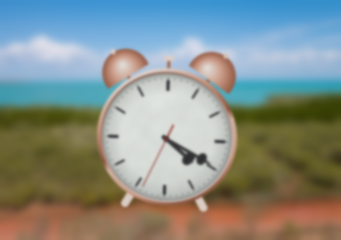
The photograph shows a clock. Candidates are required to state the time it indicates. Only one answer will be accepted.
4:19:34
